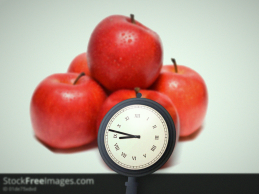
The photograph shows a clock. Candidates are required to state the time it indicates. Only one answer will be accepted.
8:47
